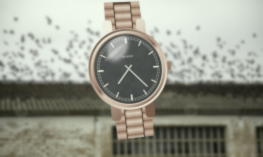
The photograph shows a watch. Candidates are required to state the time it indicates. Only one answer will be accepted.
7:23
